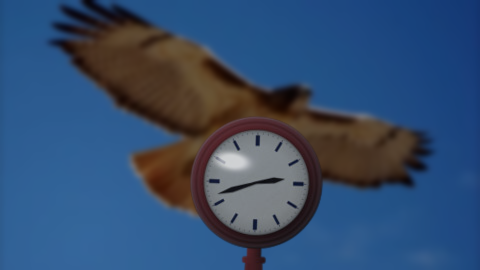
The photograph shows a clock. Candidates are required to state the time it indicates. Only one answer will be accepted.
2:42
